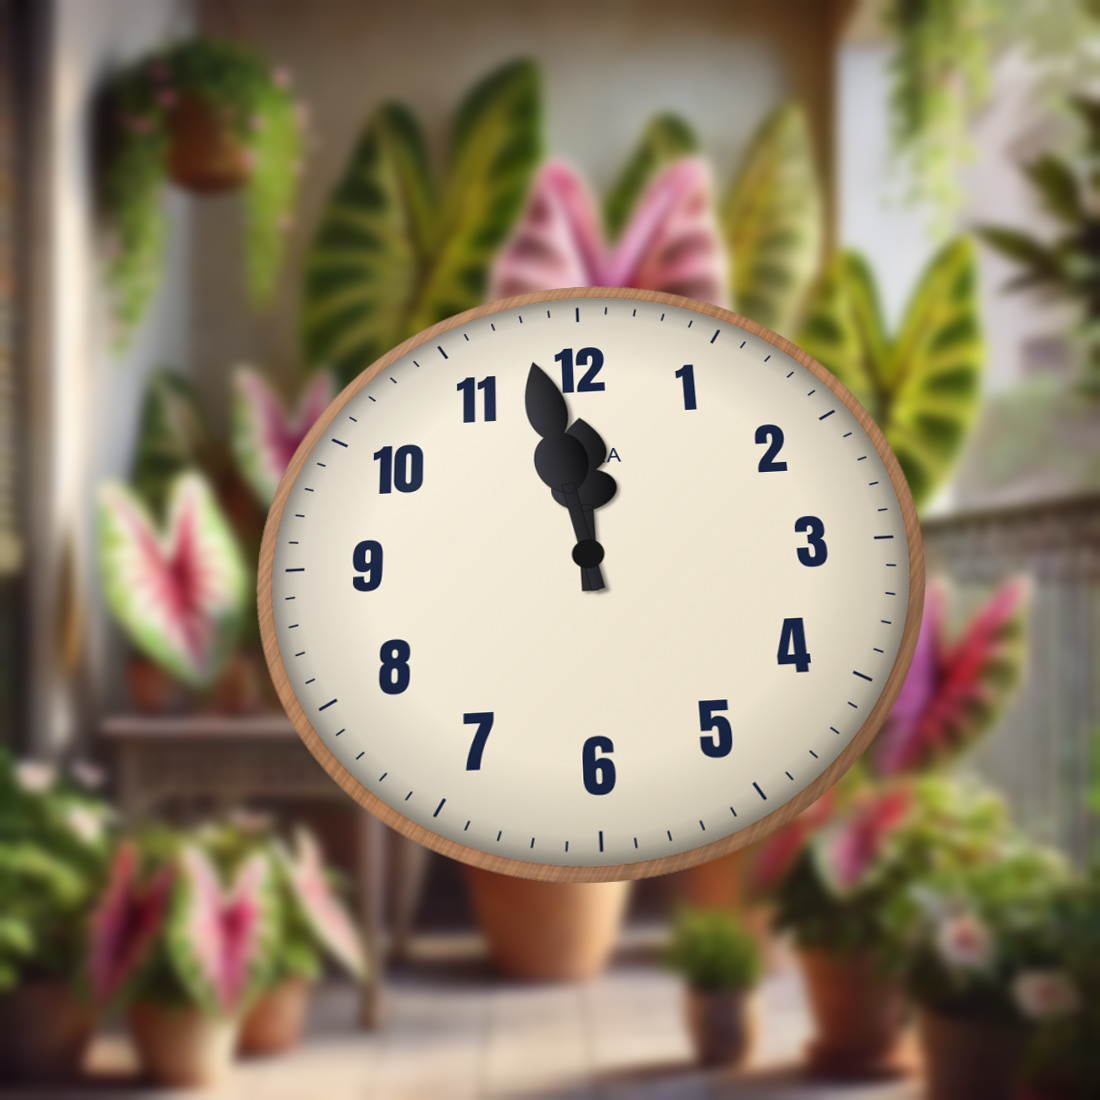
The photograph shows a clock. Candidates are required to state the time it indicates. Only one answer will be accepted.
11:58
